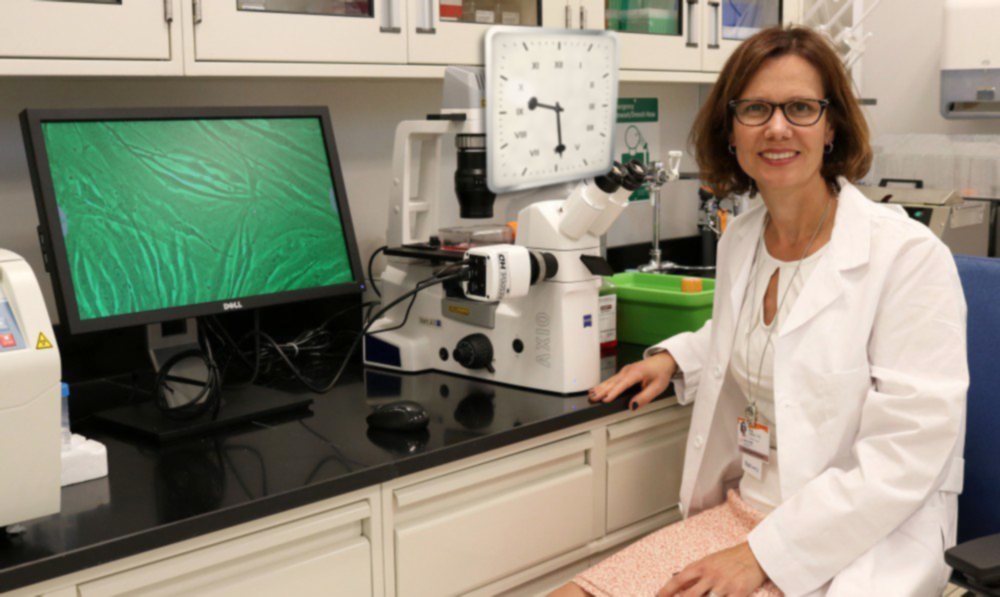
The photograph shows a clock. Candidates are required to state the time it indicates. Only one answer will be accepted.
9:29
